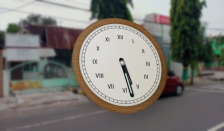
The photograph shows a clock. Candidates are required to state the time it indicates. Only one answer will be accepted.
5:28
